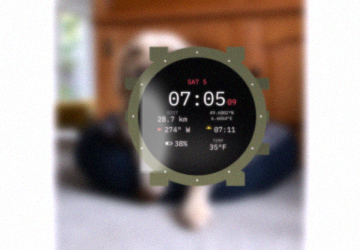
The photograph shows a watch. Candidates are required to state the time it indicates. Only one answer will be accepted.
7:05
